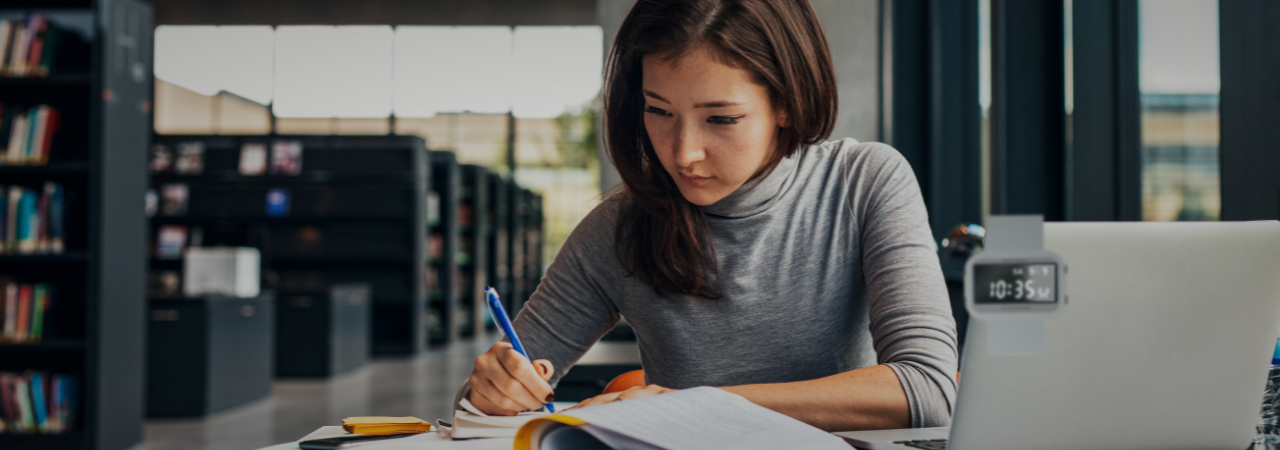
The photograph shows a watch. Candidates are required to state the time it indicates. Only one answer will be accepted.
10:35
